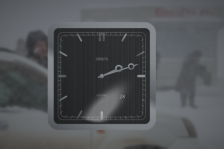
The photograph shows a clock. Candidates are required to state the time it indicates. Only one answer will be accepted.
2:12
